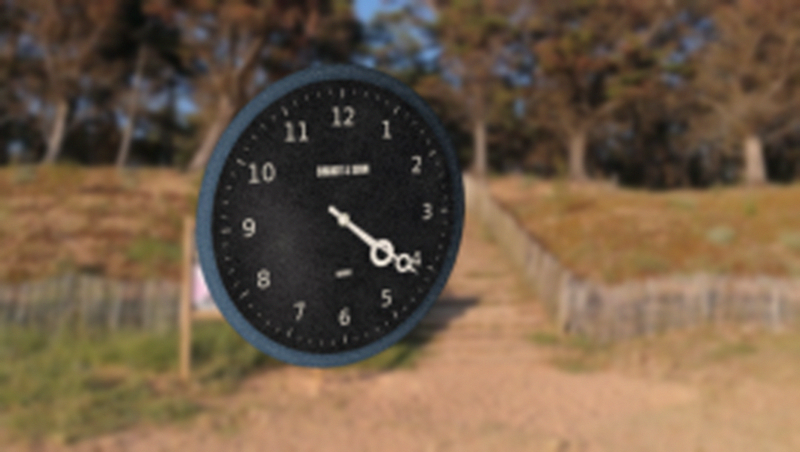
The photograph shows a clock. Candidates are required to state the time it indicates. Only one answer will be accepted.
4:21
